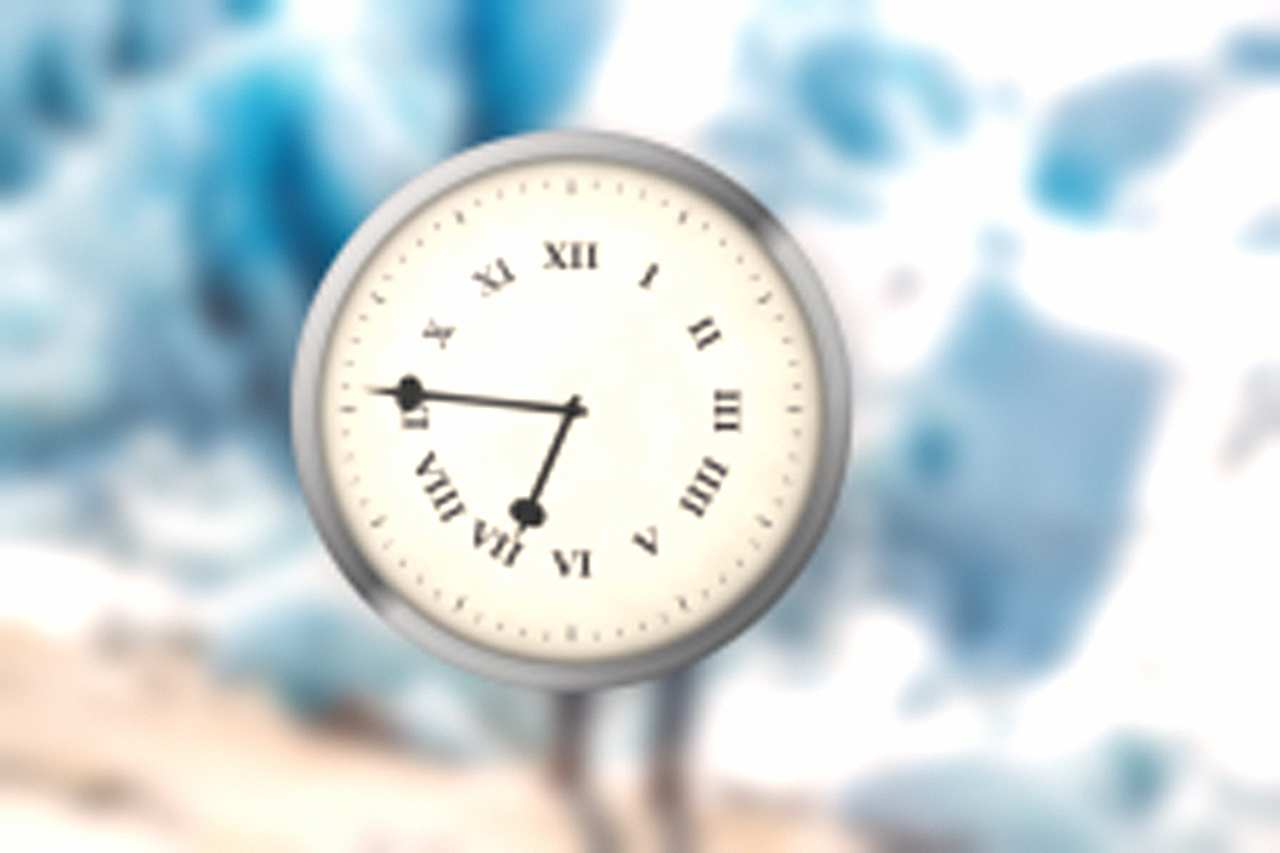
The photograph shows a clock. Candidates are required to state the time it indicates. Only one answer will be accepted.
6:46
